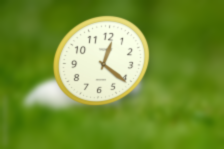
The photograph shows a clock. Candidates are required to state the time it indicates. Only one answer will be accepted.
12:21
